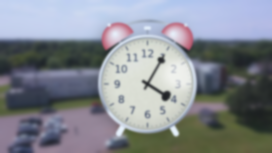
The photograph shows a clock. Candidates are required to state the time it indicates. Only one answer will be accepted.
4:05
